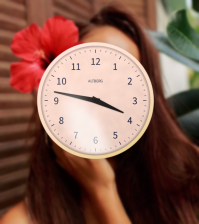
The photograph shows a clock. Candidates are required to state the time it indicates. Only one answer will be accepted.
3:47
